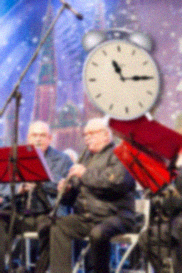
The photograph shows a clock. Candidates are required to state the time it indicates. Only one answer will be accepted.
11:15
